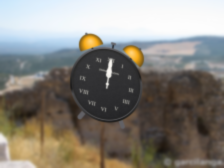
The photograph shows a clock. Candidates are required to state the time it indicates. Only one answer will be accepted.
12:00
